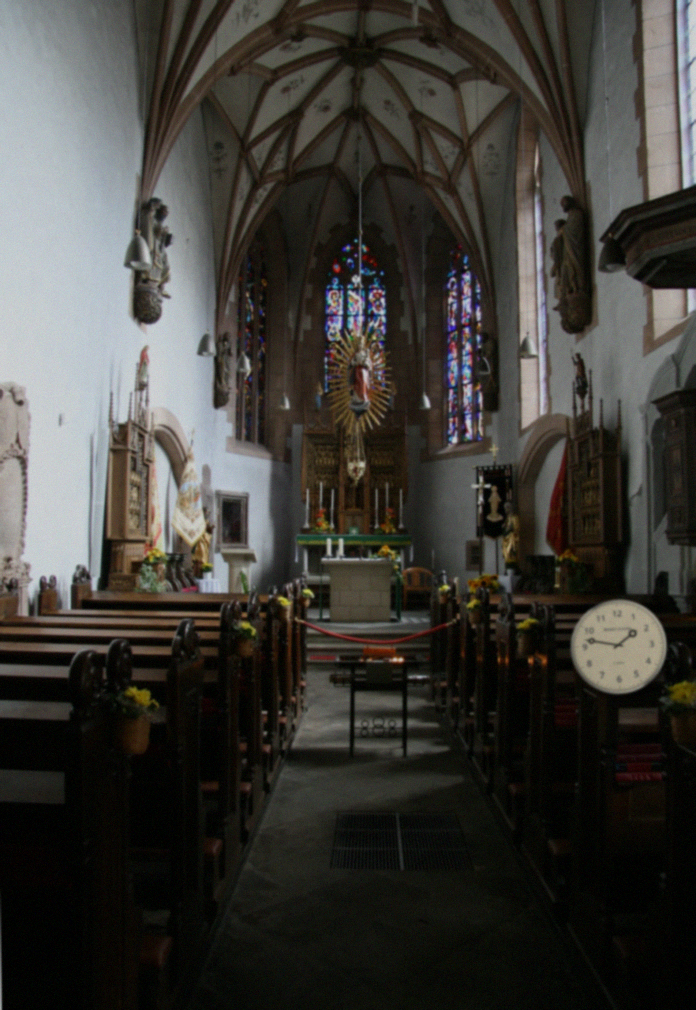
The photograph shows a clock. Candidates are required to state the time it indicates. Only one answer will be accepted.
1:47
